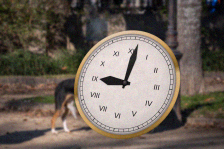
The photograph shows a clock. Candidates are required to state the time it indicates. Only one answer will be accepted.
9:01
